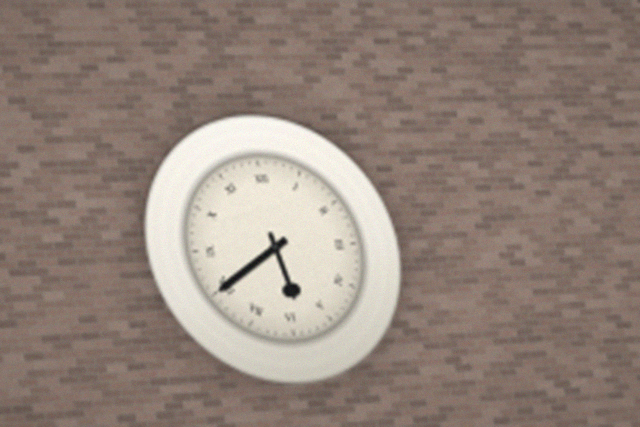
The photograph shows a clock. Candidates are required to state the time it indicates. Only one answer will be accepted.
5:40
